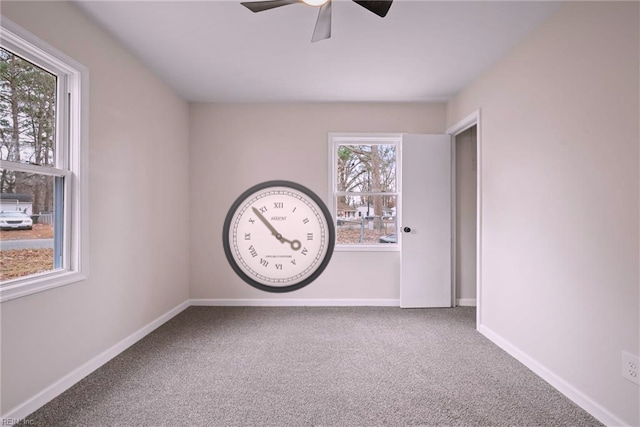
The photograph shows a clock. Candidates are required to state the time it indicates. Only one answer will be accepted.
3:53
